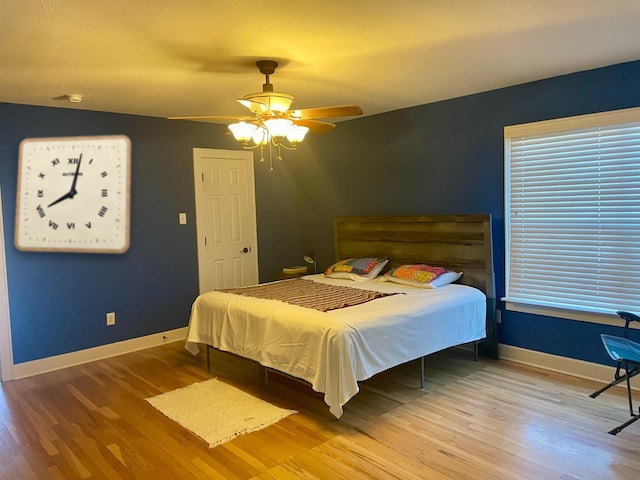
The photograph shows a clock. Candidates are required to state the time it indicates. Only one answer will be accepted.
8:02
